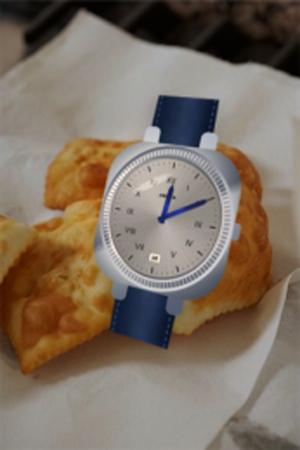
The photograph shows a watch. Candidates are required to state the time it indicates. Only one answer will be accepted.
12:10
